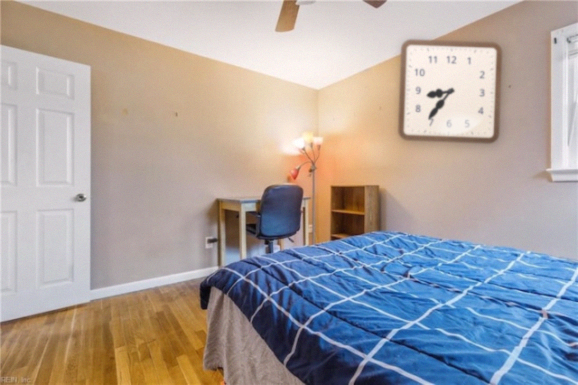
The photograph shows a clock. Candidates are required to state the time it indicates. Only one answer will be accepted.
8:36
